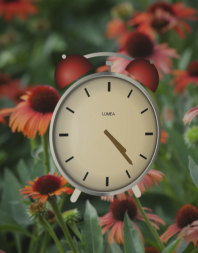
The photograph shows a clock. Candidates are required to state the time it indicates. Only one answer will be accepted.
4:23
